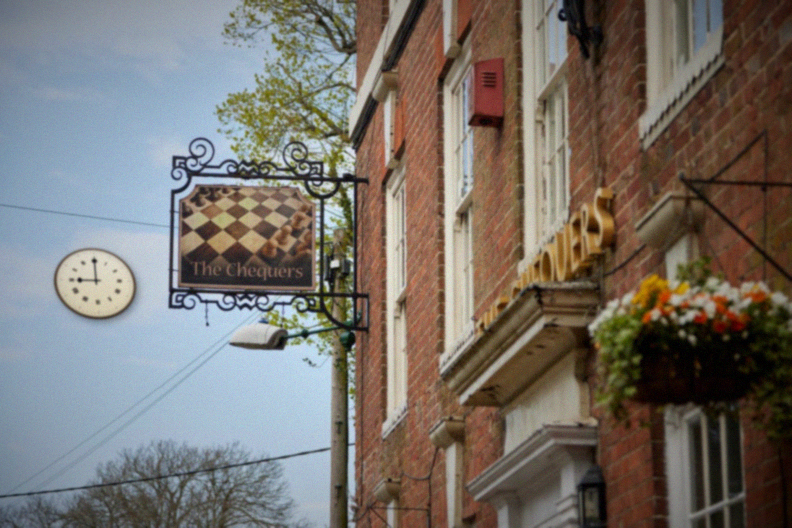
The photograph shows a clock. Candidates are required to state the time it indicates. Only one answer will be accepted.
9:00
